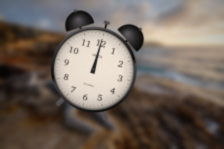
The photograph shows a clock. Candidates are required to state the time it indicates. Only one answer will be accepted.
12:00
